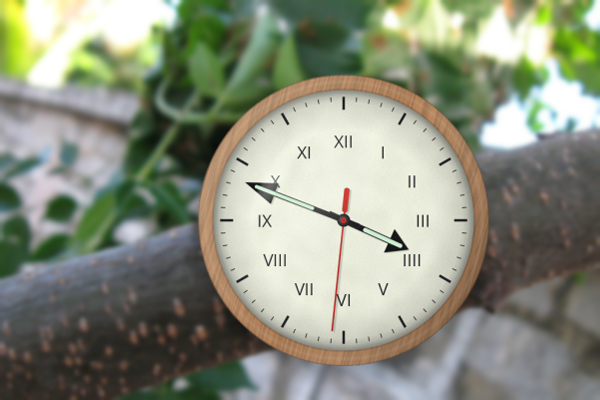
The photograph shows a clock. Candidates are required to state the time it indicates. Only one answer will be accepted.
3:48:31
